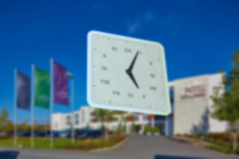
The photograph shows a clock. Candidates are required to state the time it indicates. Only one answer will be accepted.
5:04
